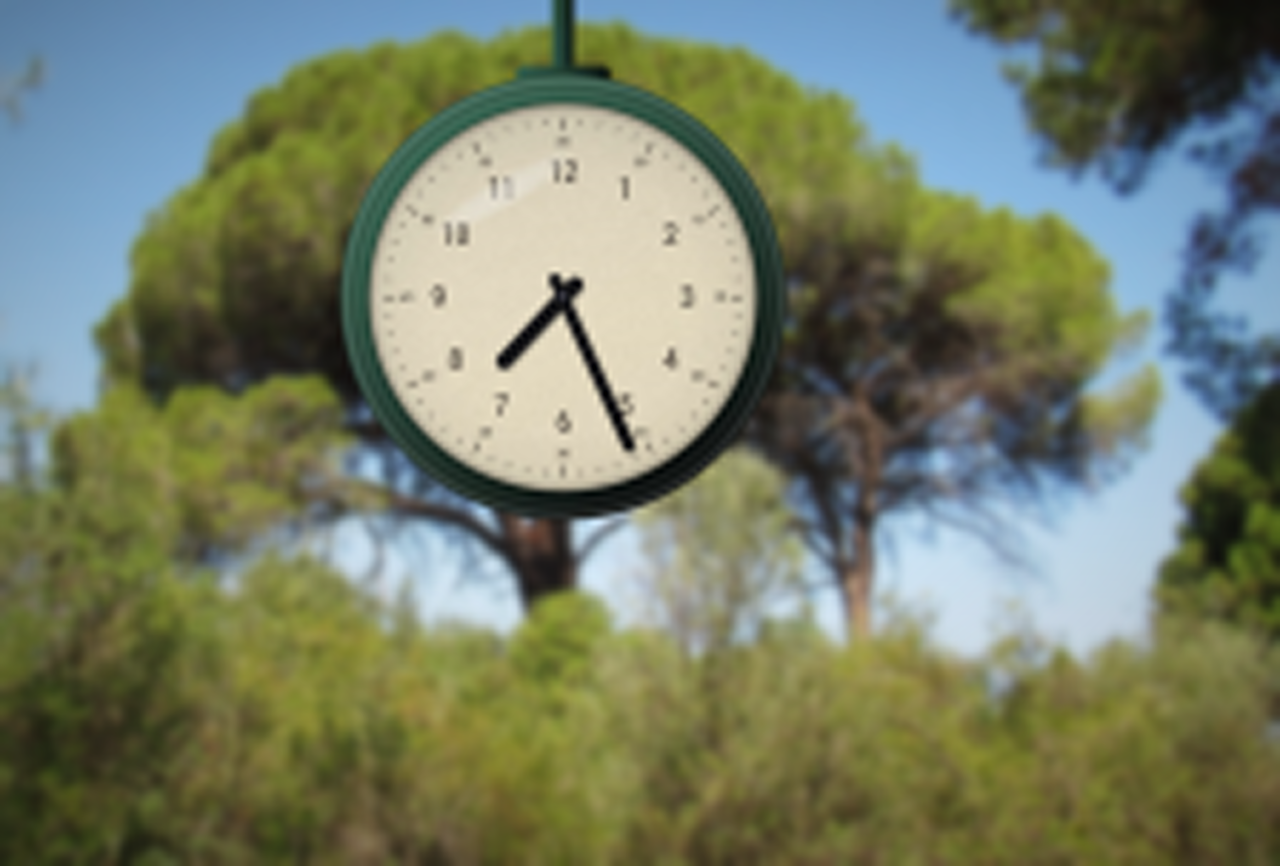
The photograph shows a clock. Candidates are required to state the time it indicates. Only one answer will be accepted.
7:26
